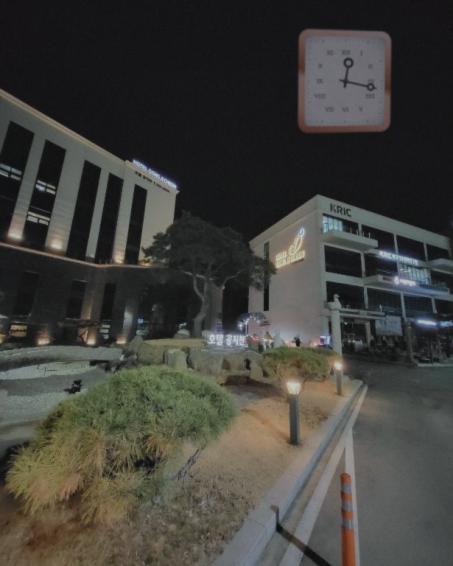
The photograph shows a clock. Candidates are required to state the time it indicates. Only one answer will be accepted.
12:17
